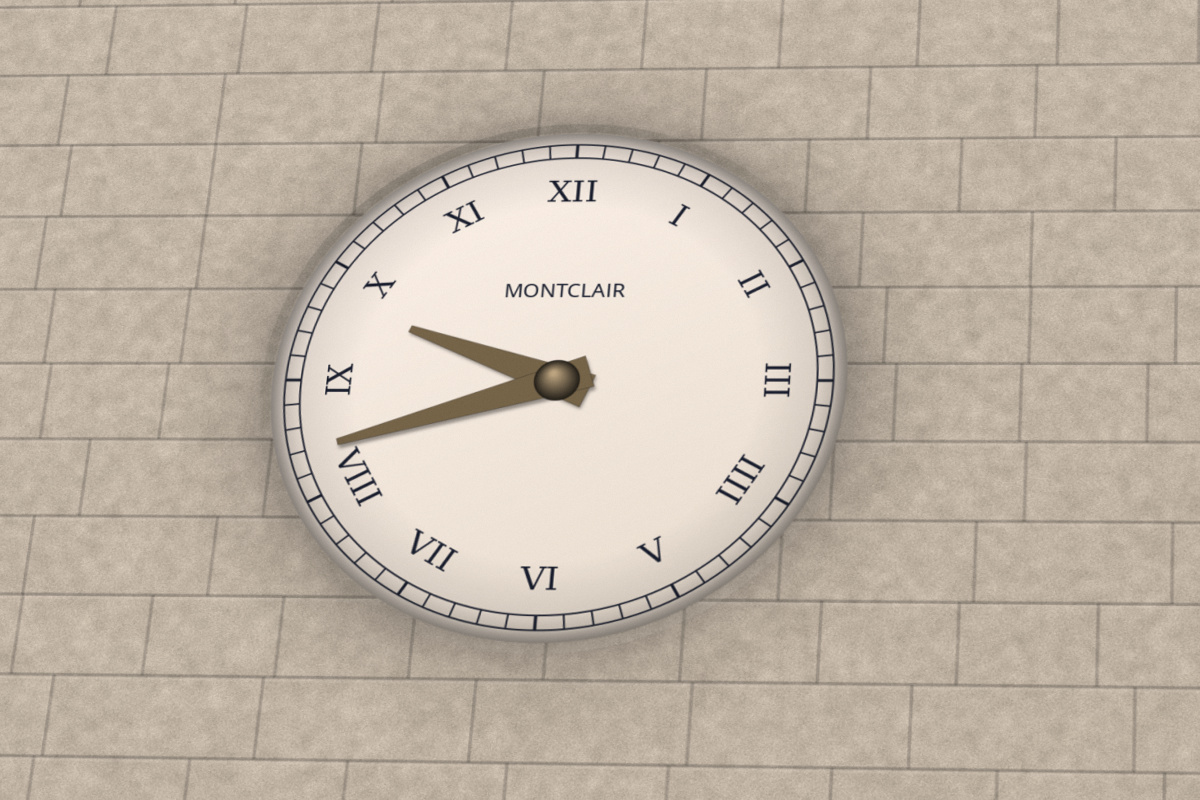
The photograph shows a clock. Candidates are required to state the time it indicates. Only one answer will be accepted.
9:42
